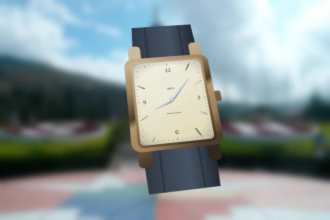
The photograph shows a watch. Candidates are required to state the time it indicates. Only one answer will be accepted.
8:07
